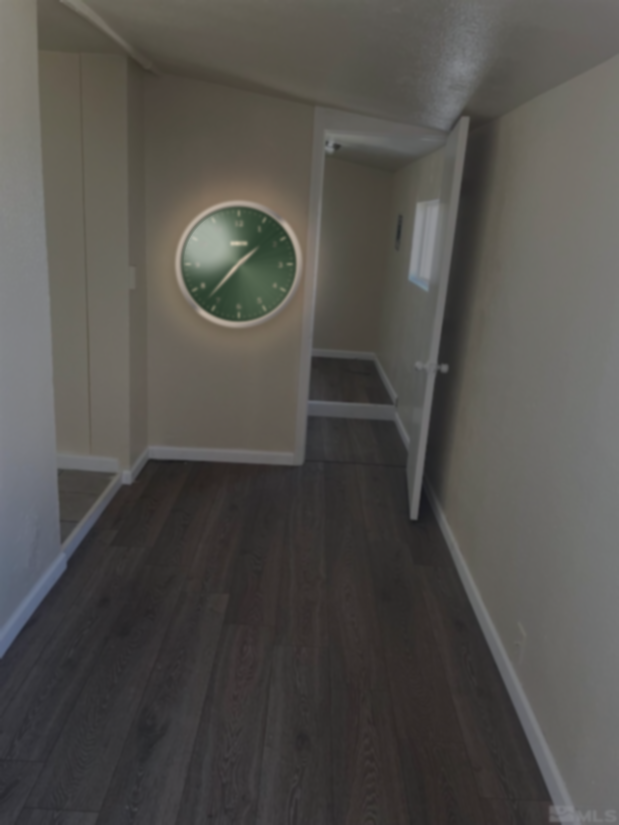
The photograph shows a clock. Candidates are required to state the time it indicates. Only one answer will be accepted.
1:37
